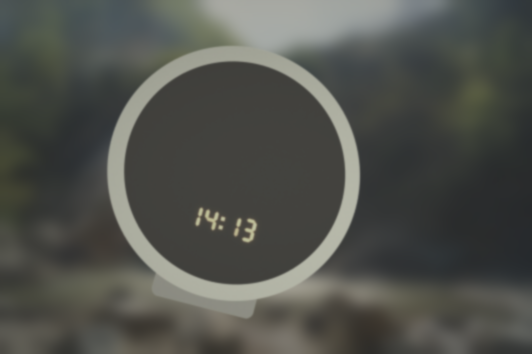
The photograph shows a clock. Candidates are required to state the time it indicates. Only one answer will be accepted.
14:13
